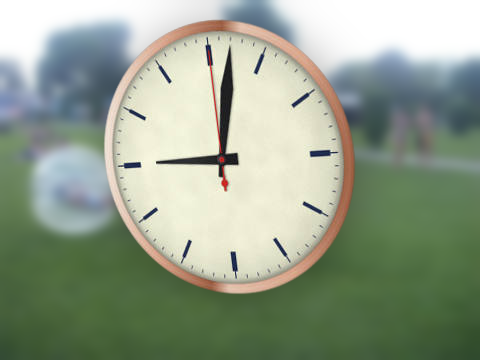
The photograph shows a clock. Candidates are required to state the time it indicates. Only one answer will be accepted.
9:02:00
